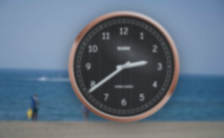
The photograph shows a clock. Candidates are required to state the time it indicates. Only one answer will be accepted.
2:39
